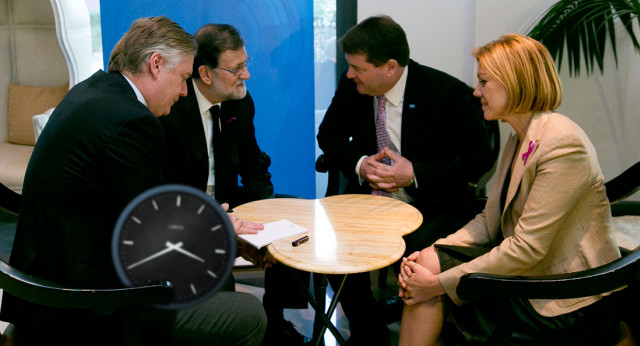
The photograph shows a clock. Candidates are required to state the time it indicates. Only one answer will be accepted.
3:40
